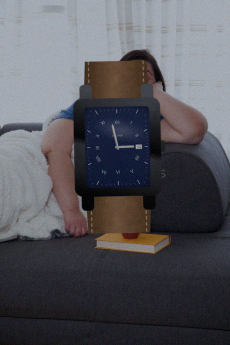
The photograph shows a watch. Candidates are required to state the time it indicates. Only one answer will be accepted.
2:58
